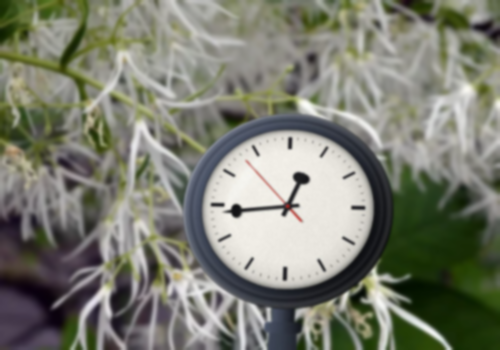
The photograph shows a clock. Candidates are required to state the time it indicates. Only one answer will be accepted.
12:43:53
